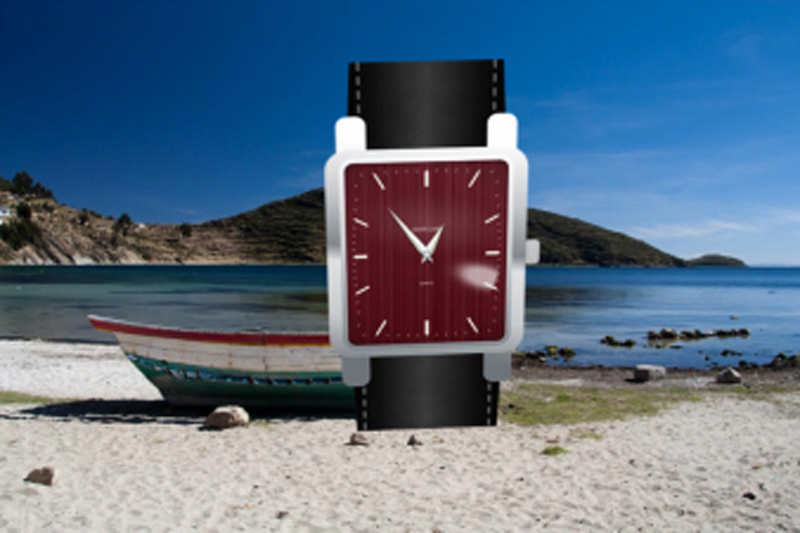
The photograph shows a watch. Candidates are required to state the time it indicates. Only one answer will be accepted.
12:54
